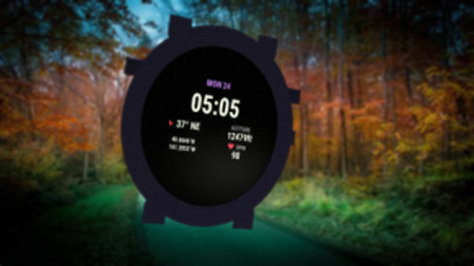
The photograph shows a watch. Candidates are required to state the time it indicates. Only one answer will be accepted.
5:05
